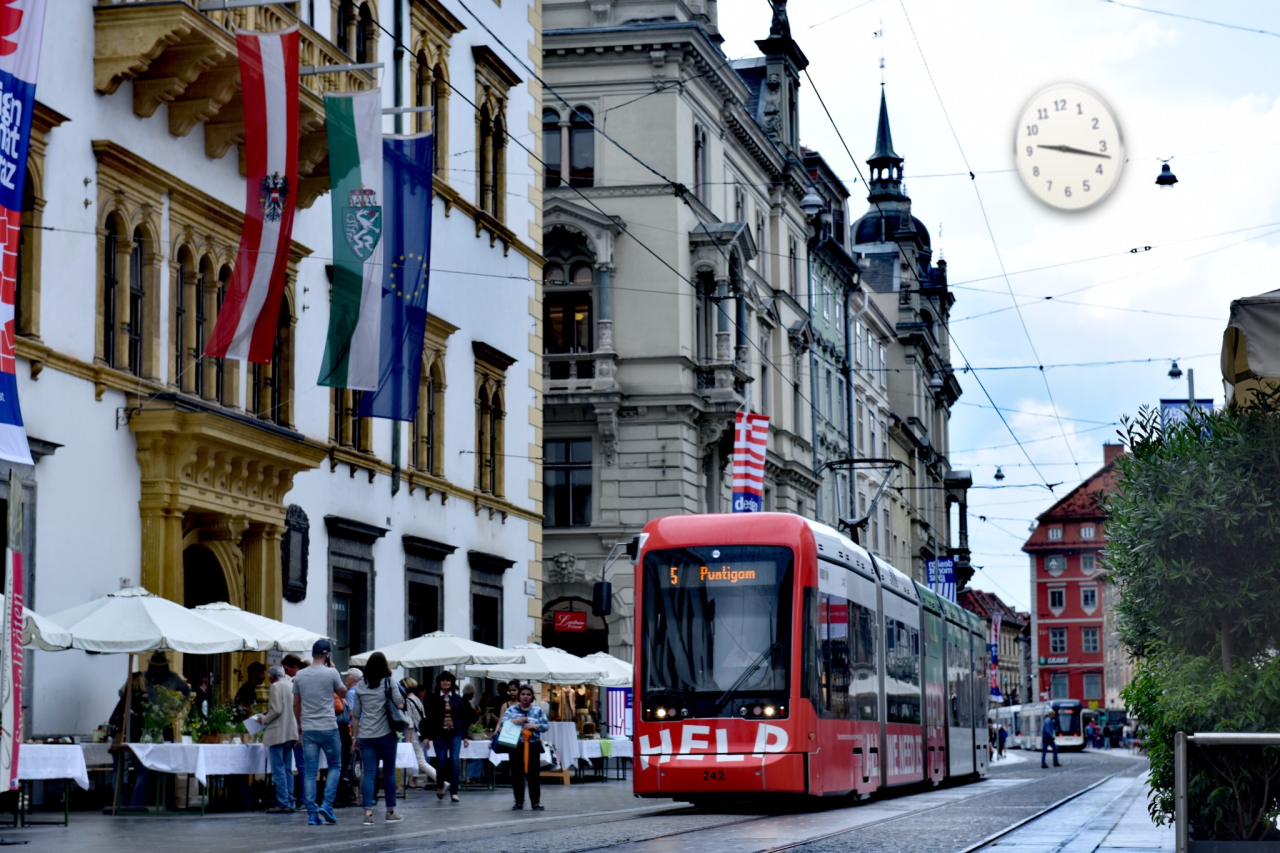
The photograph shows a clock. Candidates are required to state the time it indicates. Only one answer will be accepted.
9:17
